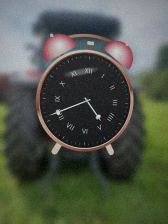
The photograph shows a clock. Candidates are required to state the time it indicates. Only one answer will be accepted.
4:41
